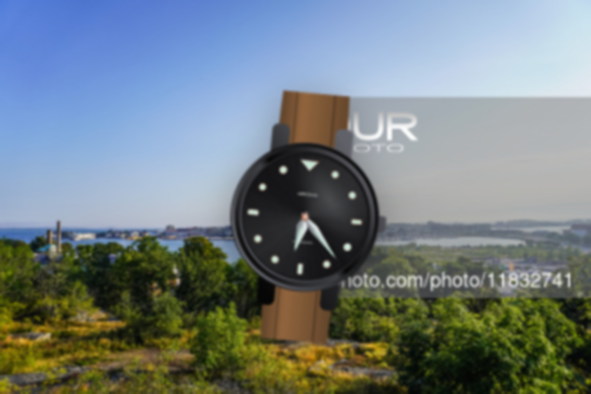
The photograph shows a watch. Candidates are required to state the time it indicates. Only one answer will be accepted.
6:23
